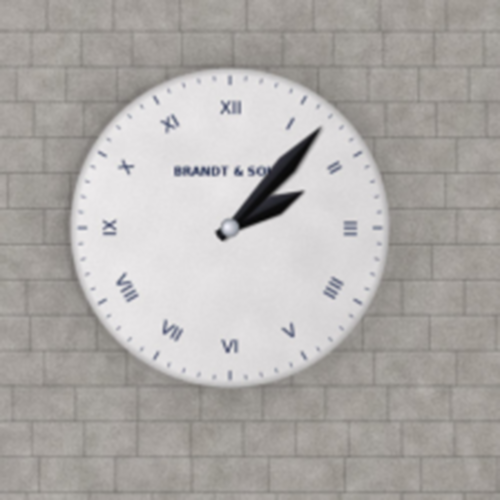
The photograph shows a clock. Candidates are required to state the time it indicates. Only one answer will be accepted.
2:07
